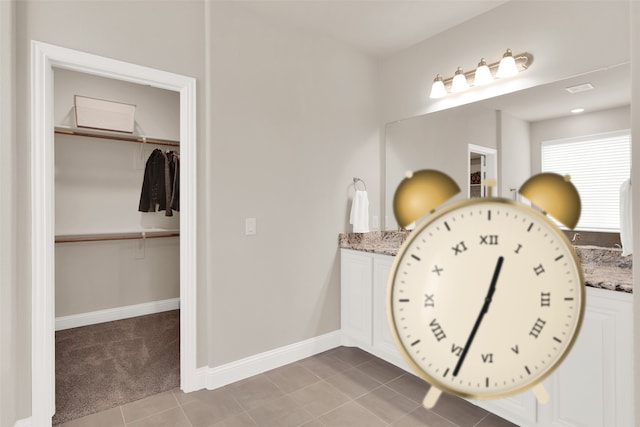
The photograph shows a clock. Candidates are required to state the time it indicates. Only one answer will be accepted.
12:34
